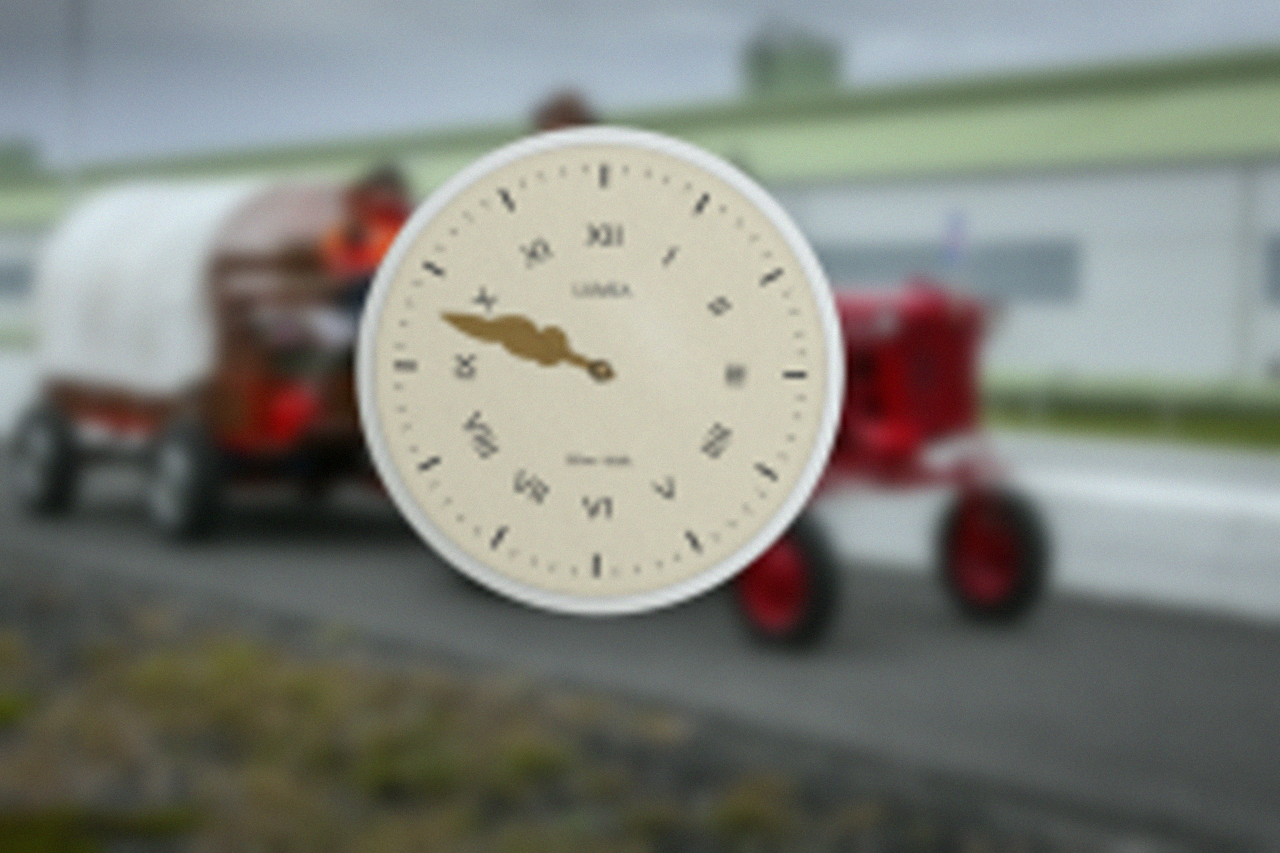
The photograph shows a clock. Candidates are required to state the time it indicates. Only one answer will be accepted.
9:48
